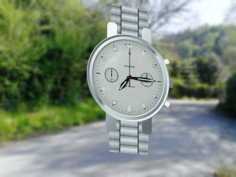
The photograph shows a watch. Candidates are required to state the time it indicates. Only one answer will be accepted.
7:15
